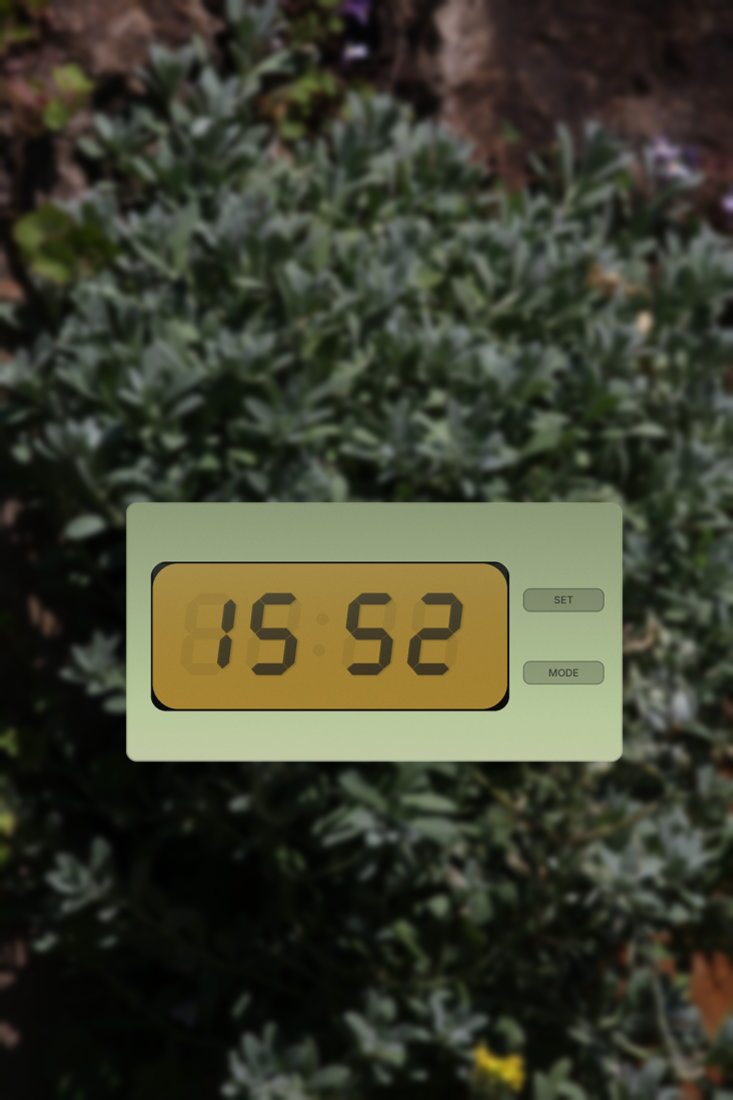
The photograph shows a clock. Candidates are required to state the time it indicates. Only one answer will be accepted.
15:52
